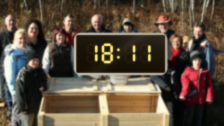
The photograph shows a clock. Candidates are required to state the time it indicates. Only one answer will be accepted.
18:11
